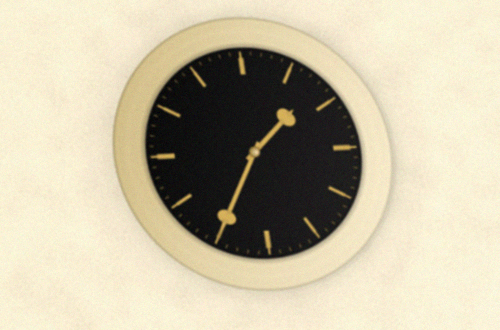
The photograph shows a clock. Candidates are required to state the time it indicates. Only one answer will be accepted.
1:35
